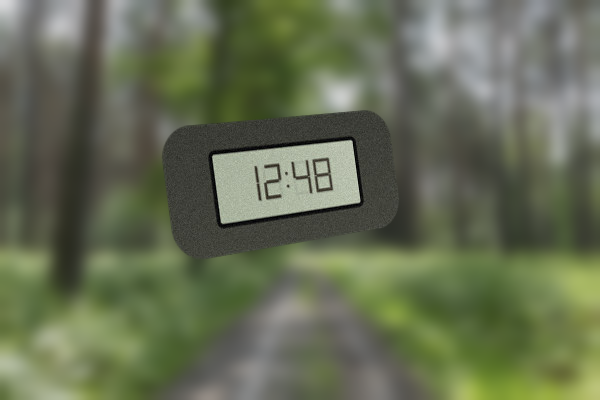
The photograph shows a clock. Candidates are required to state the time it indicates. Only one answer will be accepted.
12:48
